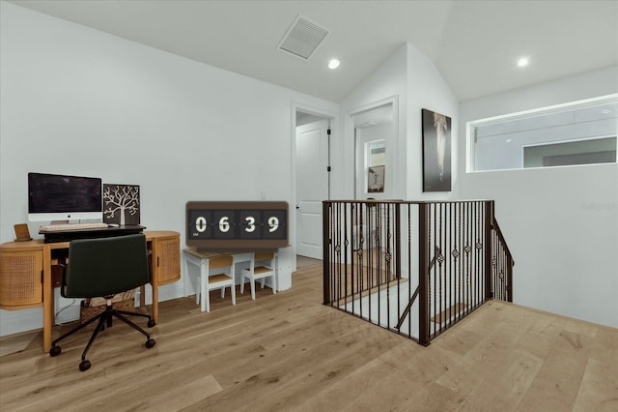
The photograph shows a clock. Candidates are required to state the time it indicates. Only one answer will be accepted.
6:39
